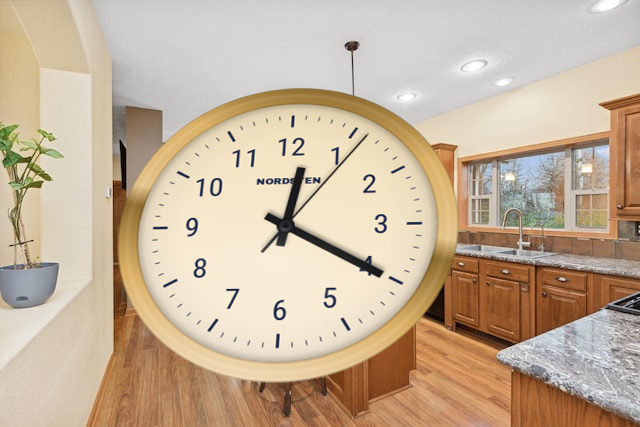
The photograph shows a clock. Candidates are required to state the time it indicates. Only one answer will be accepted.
12:20:06
